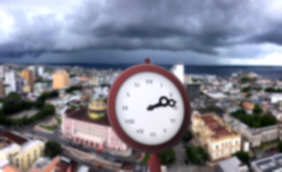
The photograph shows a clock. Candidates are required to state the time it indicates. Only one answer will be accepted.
2:13
